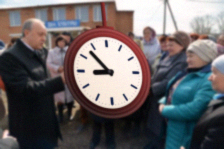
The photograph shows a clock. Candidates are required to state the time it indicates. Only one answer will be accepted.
8:53
